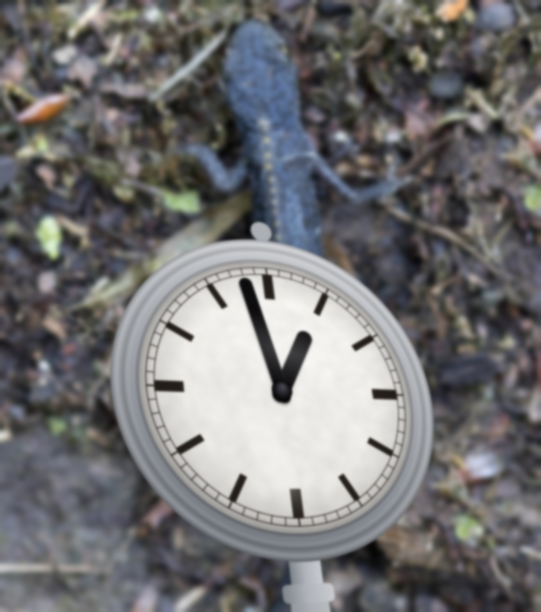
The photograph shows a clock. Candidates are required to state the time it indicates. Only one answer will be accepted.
12:58
